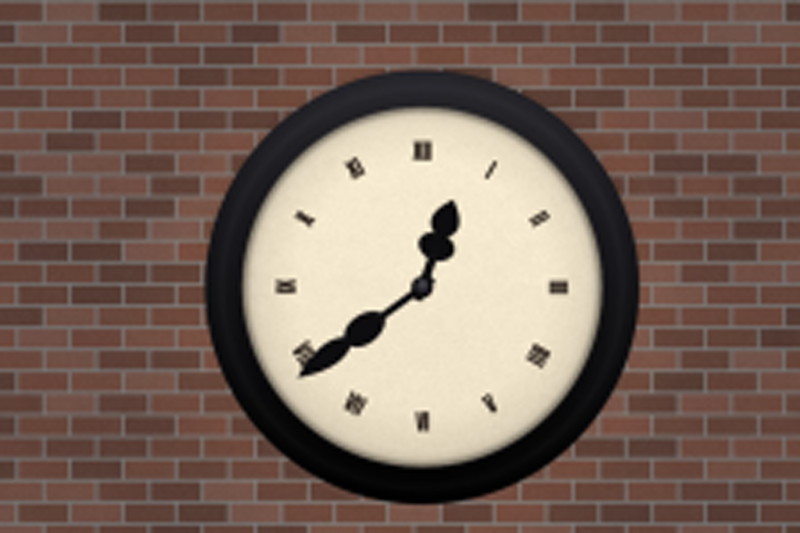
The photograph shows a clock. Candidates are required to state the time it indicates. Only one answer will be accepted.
12:39
